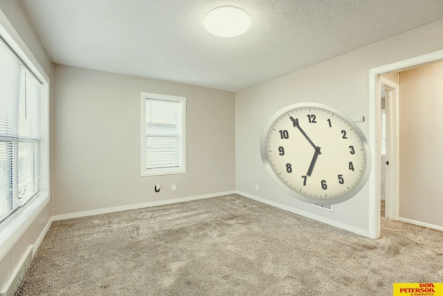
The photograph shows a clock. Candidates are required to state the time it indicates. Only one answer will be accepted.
6:55
